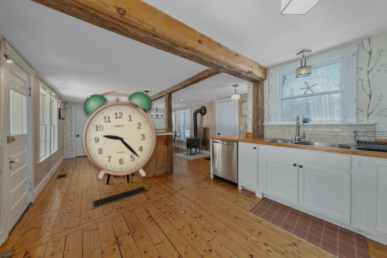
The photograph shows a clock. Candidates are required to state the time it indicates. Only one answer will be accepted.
9:23
